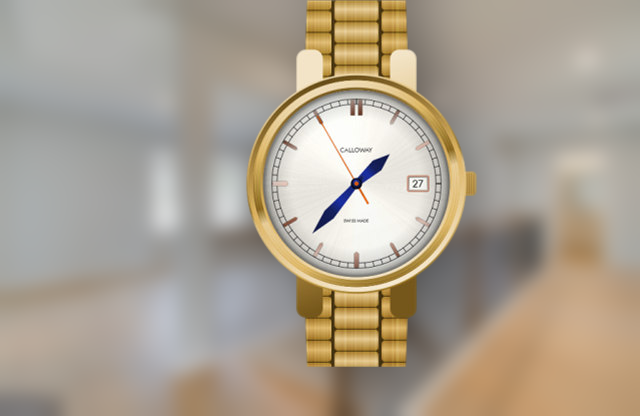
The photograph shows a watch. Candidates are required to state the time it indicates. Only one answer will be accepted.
1:36:55
